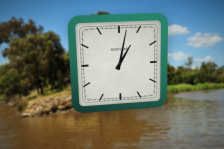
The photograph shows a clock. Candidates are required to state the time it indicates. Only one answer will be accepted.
1:02
